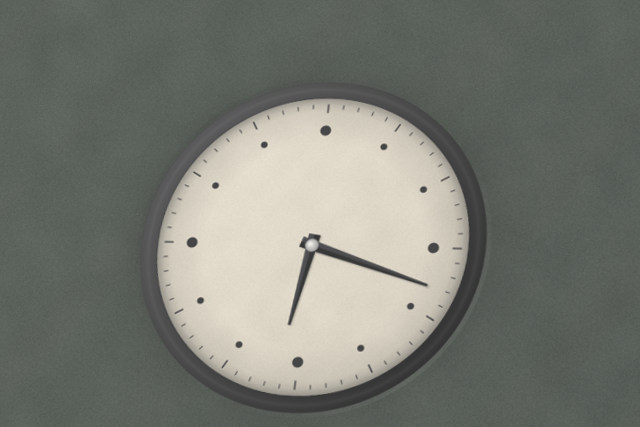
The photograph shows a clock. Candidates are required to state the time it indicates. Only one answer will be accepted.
6:18
